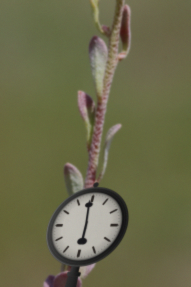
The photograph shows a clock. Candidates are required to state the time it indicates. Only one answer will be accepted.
5:59
